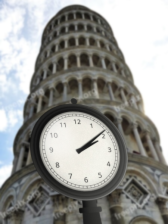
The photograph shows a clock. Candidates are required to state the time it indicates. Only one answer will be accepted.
2:09
